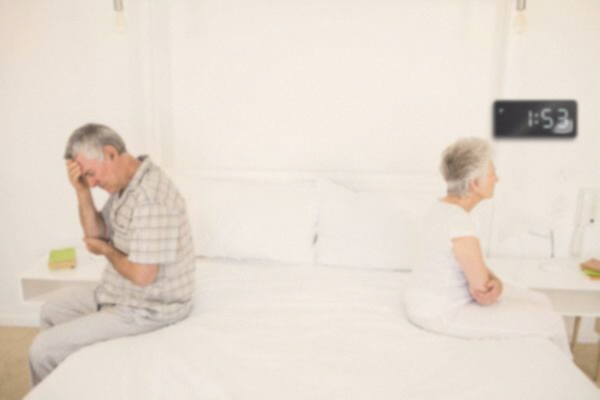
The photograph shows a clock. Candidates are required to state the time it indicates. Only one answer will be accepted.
1:53
